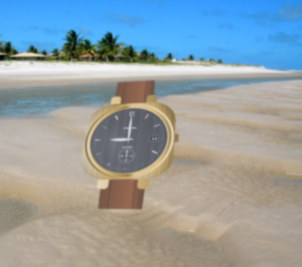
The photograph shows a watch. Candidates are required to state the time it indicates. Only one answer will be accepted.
9:00
